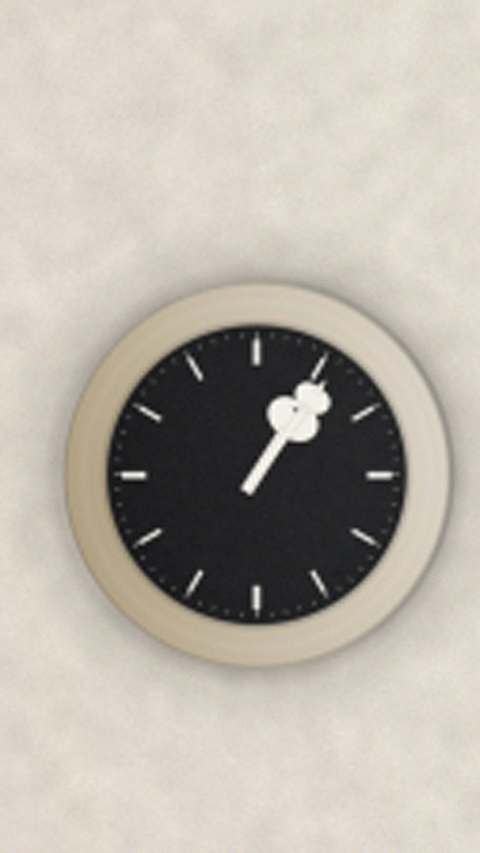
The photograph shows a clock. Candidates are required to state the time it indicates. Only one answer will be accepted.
1:06
